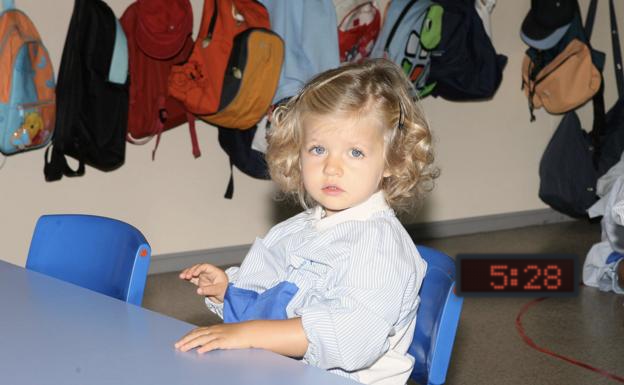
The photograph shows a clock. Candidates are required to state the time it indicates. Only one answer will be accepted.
5:28
